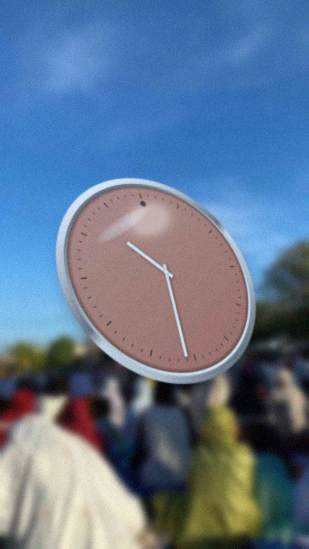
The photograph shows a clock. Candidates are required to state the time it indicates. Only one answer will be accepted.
10:31
